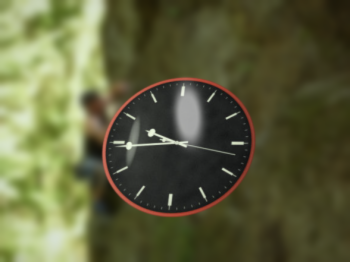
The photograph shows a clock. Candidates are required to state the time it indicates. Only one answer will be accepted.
9:44:17
